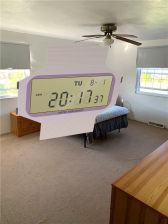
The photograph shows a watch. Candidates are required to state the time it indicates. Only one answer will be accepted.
20:17:37
